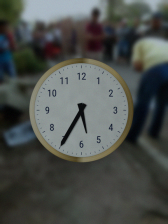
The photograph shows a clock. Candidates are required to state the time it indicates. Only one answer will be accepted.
5:35
